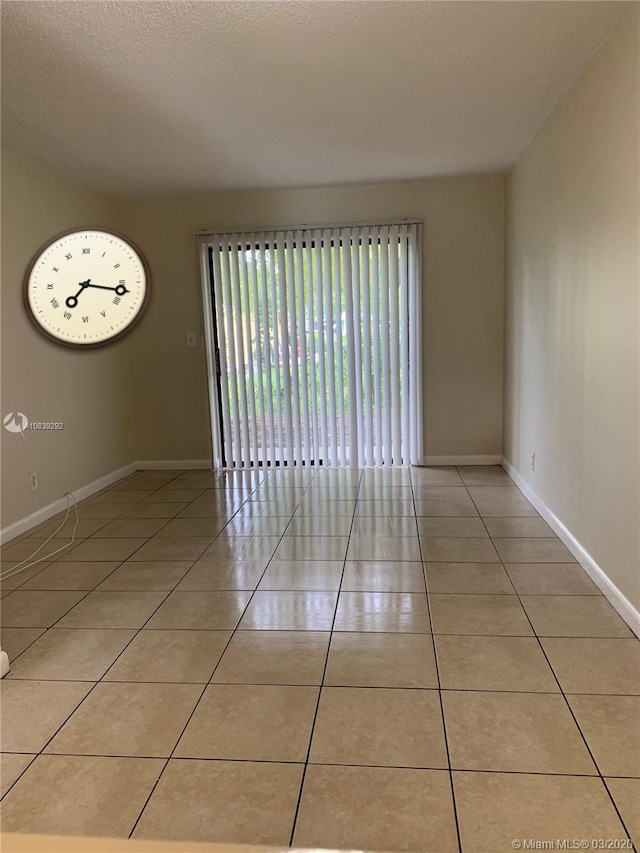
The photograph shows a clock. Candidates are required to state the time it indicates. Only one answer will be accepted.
7:17
